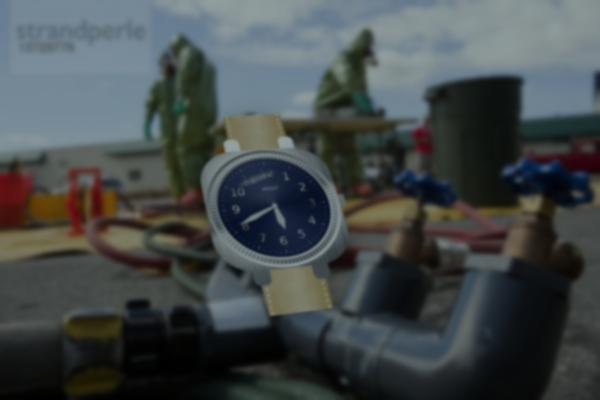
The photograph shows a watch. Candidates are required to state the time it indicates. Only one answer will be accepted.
5:41
